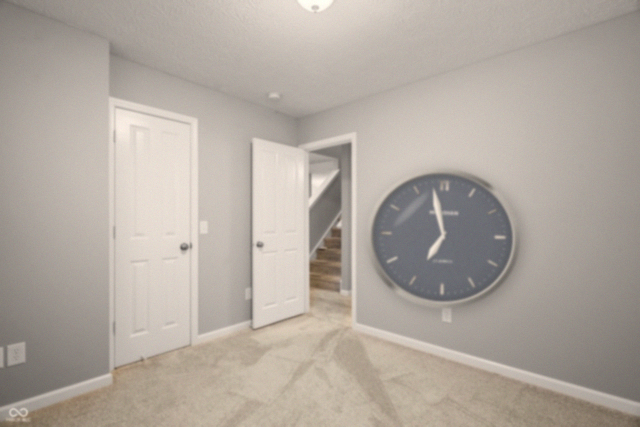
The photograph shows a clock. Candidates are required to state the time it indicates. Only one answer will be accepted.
6:58
